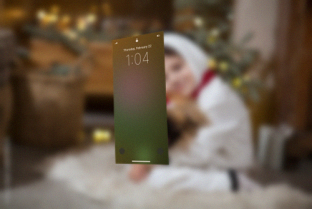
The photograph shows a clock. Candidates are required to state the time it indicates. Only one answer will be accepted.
1:04
